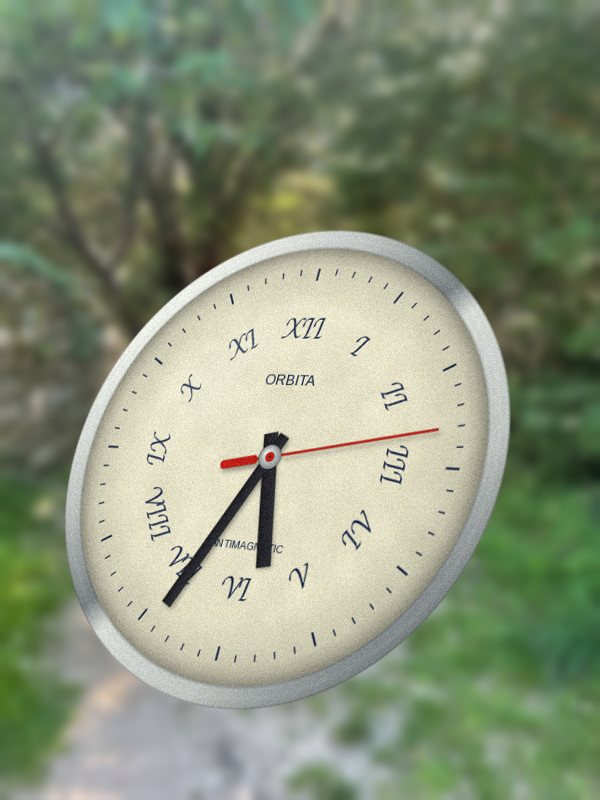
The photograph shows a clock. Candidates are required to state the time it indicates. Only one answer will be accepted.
5:34:13
